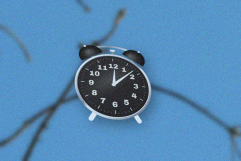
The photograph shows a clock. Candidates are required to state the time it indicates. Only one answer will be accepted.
12:08
